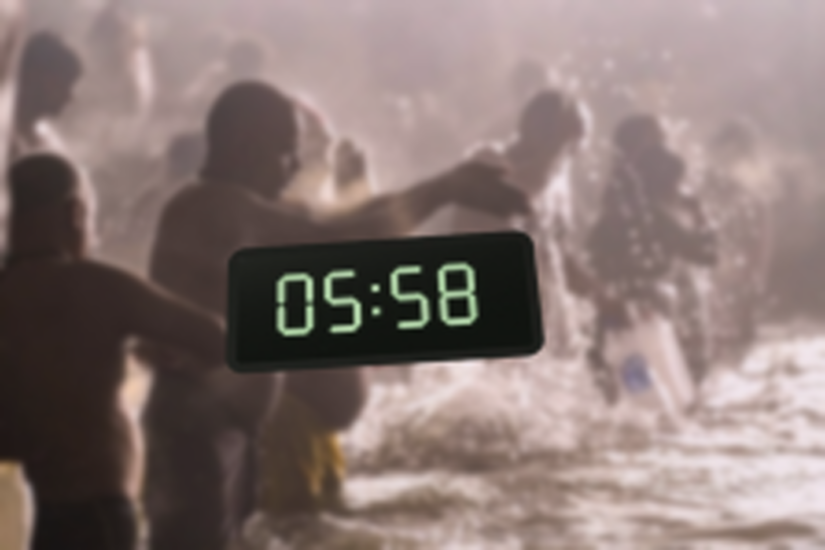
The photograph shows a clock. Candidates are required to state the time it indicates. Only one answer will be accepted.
5:58
